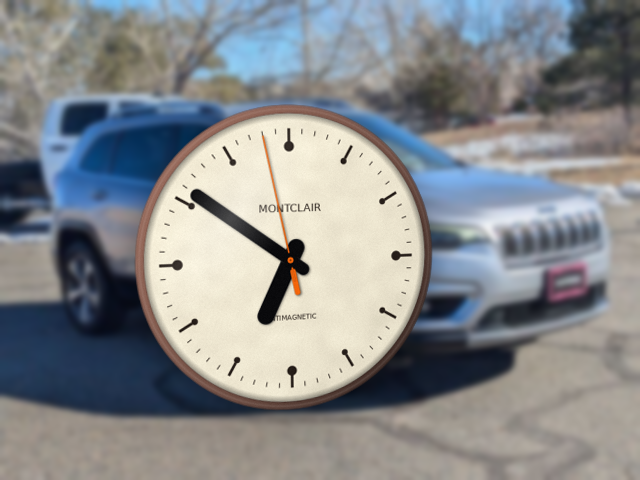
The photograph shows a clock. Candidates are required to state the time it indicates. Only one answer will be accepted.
6:50:58
